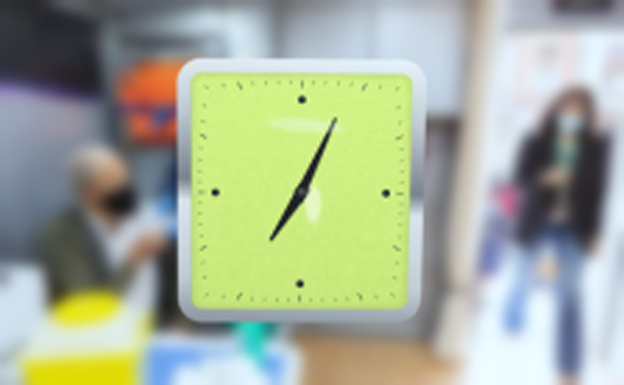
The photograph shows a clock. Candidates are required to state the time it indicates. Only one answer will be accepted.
7:04
